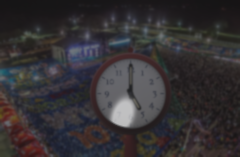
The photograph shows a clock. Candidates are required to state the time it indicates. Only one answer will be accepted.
5:00
